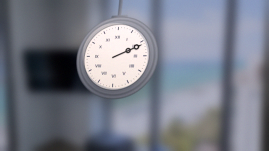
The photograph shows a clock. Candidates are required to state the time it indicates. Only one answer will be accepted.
2:11
